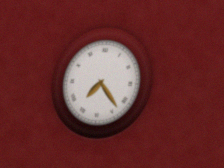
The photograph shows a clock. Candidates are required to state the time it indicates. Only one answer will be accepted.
7:23
